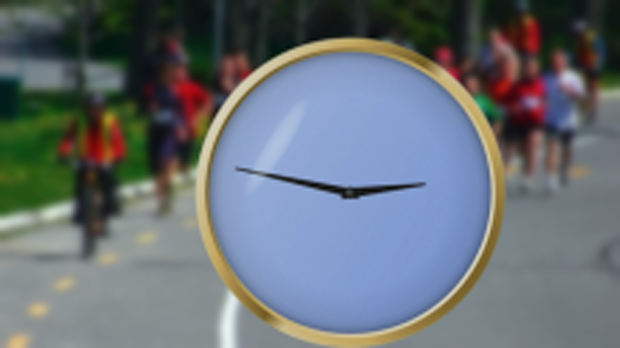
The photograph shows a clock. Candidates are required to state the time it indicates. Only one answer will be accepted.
2:47
